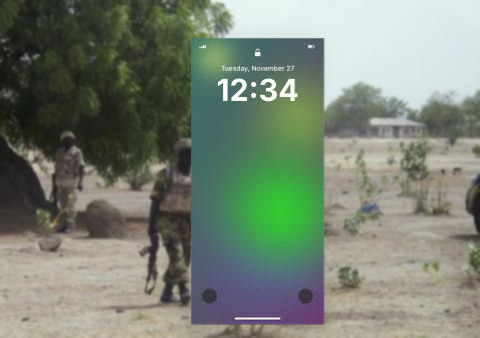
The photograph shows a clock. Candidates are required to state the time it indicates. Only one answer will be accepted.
12:34
